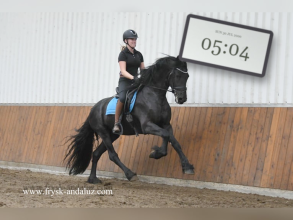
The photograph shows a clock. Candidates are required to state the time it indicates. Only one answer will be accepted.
5:04
